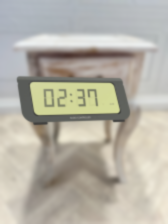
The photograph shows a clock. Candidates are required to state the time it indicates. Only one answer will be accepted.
2:37
